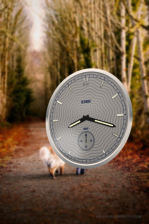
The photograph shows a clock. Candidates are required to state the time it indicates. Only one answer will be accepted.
8:18
